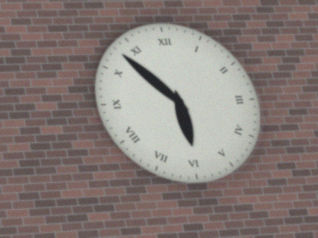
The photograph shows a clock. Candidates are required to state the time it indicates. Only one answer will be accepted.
5:53
